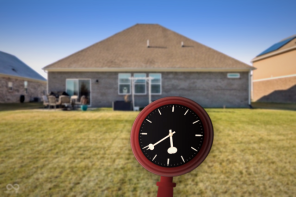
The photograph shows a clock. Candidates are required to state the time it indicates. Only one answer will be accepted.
5:39
